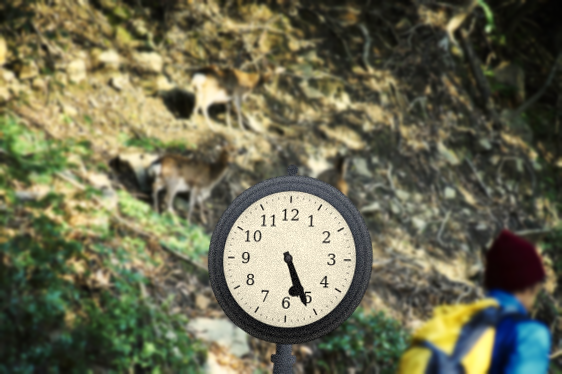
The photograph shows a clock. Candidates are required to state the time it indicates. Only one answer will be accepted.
5:26
